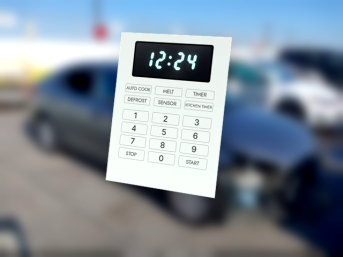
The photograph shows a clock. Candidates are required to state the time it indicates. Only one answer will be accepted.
12:24
